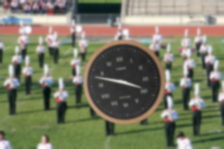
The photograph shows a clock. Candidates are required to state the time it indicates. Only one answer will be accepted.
3:48
